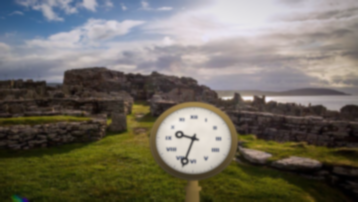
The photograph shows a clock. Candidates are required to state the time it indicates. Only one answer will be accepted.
9:33
